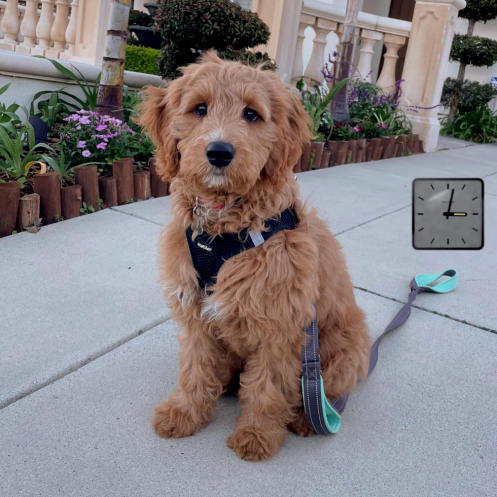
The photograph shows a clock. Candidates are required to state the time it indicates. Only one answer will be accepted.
3:02
